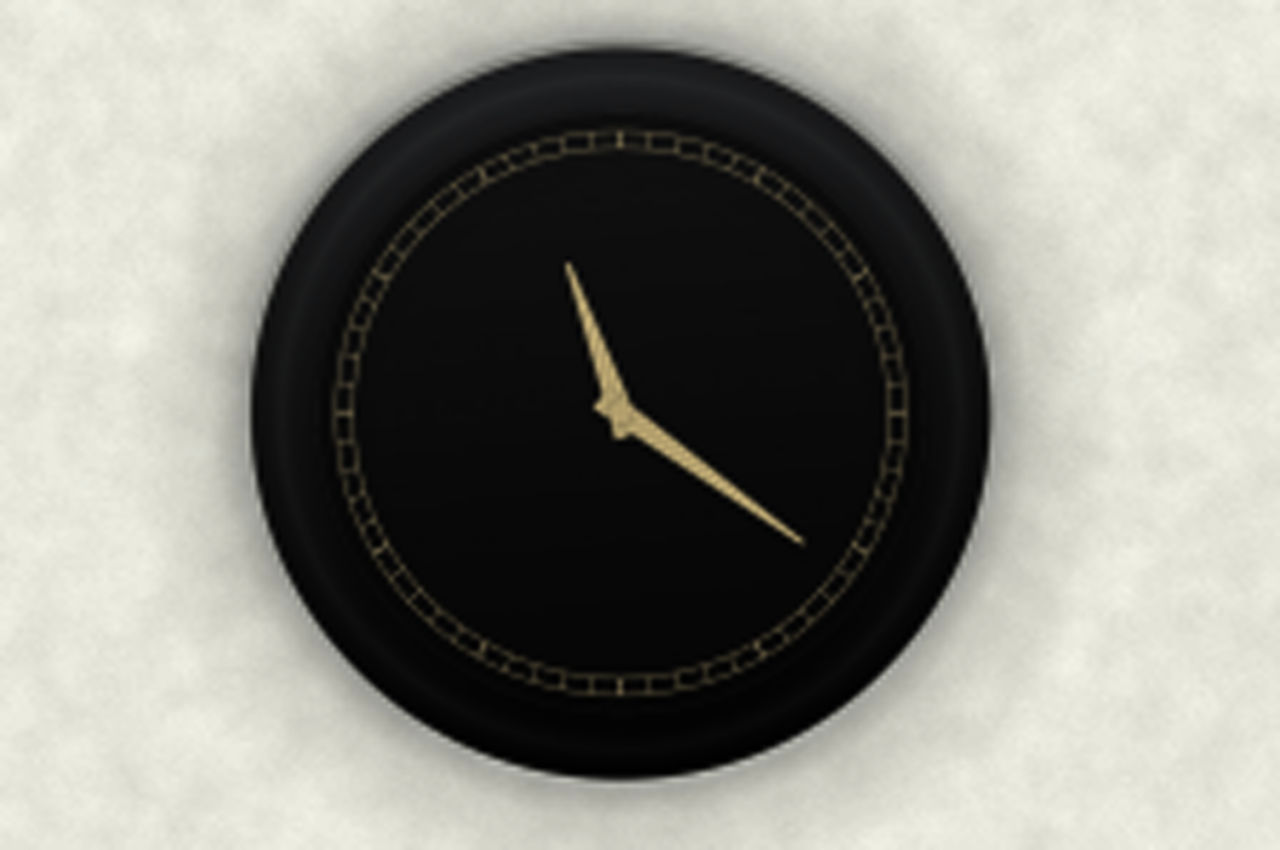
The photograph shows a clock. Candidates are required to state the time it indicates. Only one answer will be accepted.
11:21
